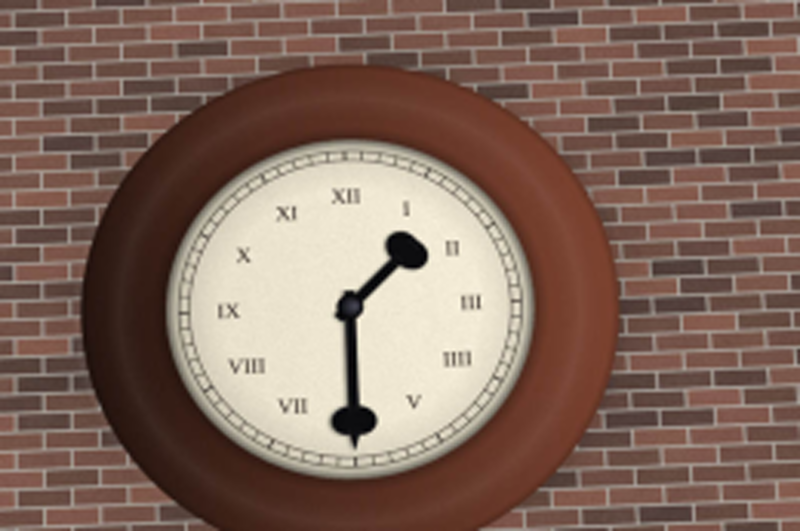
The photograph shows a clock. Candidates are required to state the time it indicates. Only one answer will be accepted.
1:30
